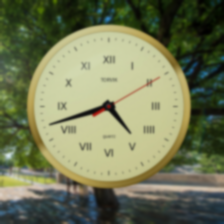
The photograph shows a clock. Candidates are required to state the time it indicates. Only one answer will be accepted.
4:42:10
